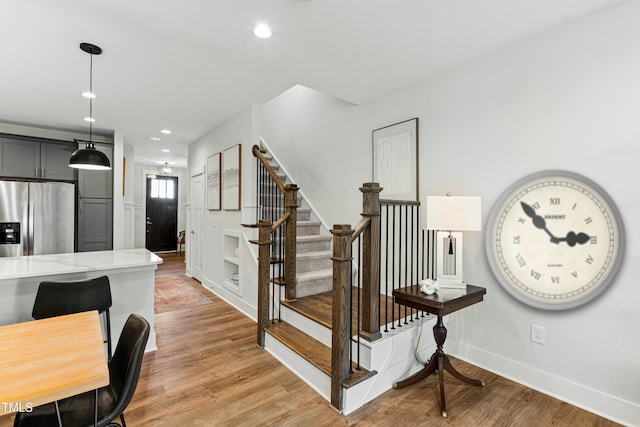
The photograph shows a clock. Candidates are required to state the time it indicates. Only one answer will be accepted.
2:53
